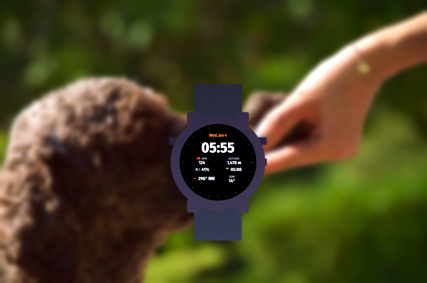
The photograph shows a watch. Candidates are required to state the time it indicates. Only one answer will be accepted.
5:55
